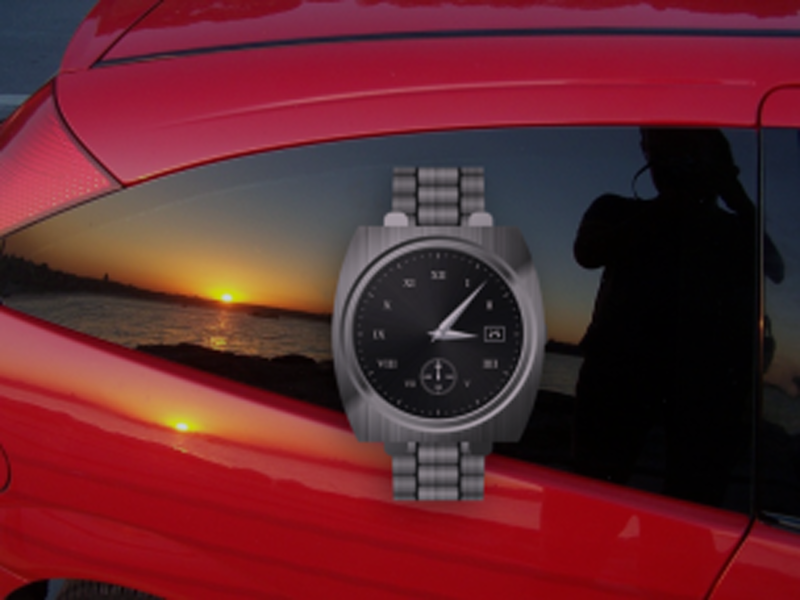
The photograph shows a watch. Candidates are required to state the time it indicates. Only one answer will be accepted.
3:07
